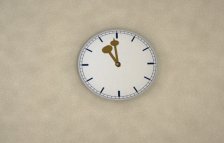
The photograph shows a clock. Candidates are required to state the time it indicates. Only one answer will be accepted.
10:59
